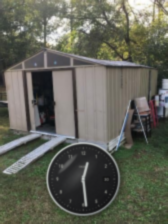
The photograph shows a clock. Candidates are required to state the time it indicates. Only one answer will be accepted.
12:29
